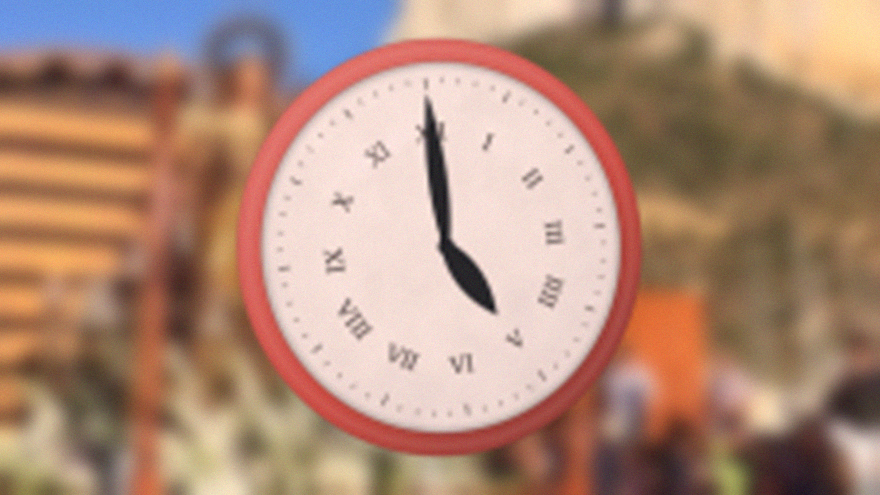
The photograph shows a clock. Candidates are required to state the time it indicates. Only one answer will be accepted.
5:00
